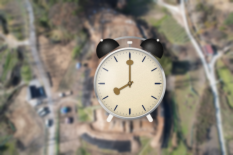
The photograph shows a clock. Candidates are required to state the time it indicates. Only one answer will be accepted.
8:00
